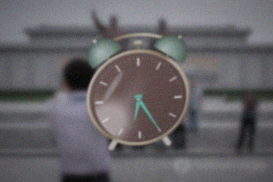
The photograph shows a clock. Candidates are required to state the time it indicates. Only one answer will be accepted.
6:25
